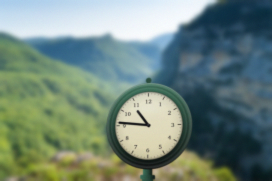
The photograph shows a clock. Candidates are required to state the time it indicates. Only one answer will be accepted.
10:46
